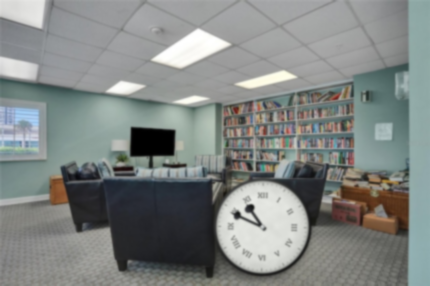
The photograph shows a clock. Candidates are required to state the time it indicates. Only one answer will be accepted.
10:49
